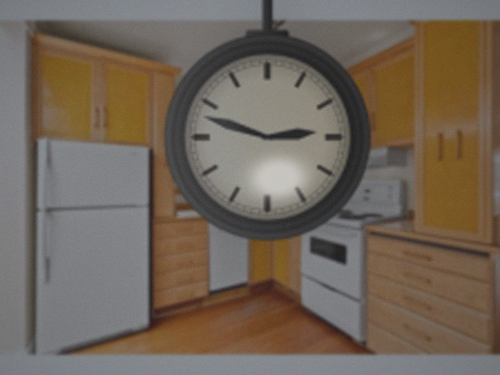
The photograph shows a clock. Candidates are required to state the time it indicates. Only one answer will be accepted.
2:48
